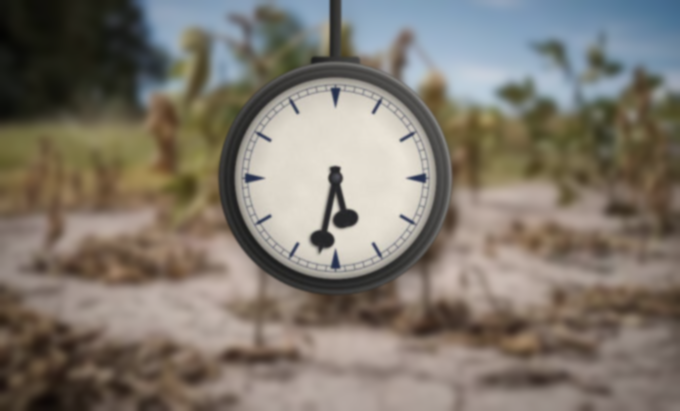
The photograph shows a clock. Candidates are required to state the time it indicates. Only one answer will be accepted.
5:32
